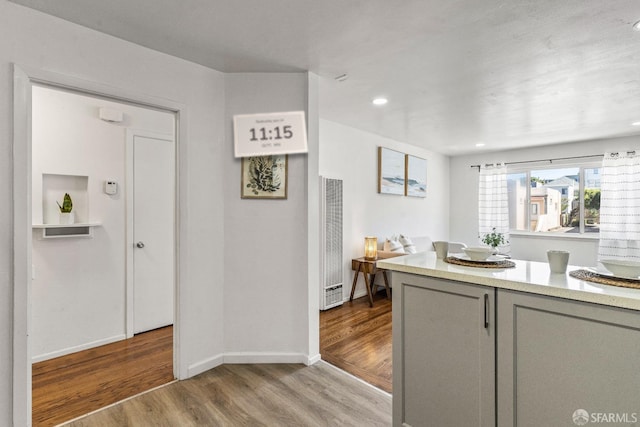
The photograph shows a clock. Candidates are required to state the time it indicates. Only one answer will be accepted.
11:15
